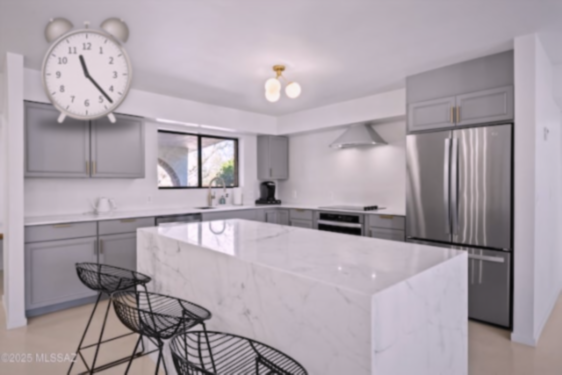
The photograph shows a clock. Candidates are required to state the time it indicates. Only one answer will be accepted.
11:23
